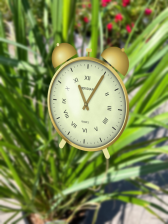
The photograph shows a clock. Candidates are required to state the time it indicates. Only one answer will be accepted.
11:05
